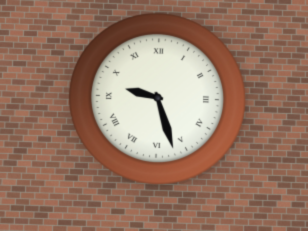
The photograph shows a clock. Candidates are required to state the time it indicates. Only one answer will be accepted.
9:27
